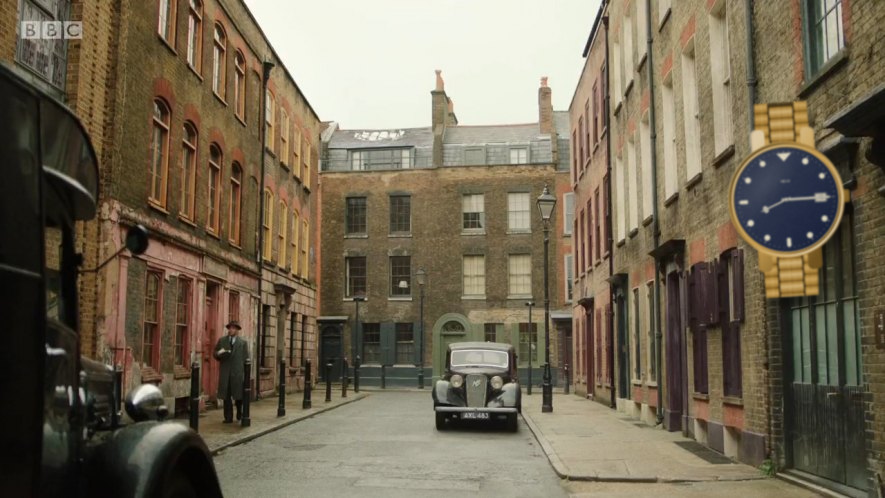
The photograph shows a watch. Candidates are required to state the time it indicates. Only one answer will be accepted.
8:15
